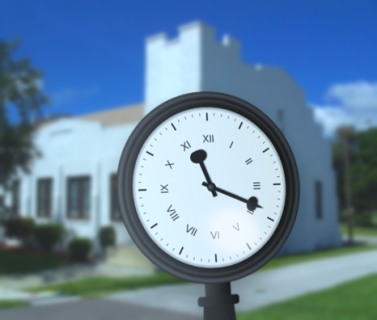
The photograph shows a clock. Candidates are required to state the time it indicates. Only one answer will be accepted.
11:19
